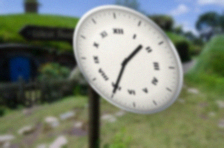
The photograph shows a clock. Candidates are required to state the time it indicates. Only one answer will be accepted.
1:35
